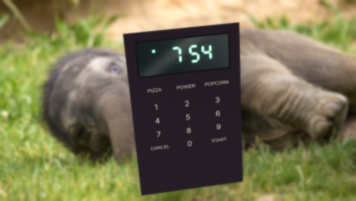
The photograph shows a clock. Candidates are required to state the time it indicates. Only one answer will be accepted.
7:54
